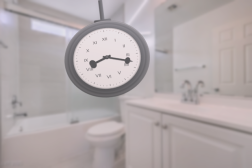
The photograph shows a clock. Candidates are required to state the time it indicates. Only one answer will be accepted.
8:18
